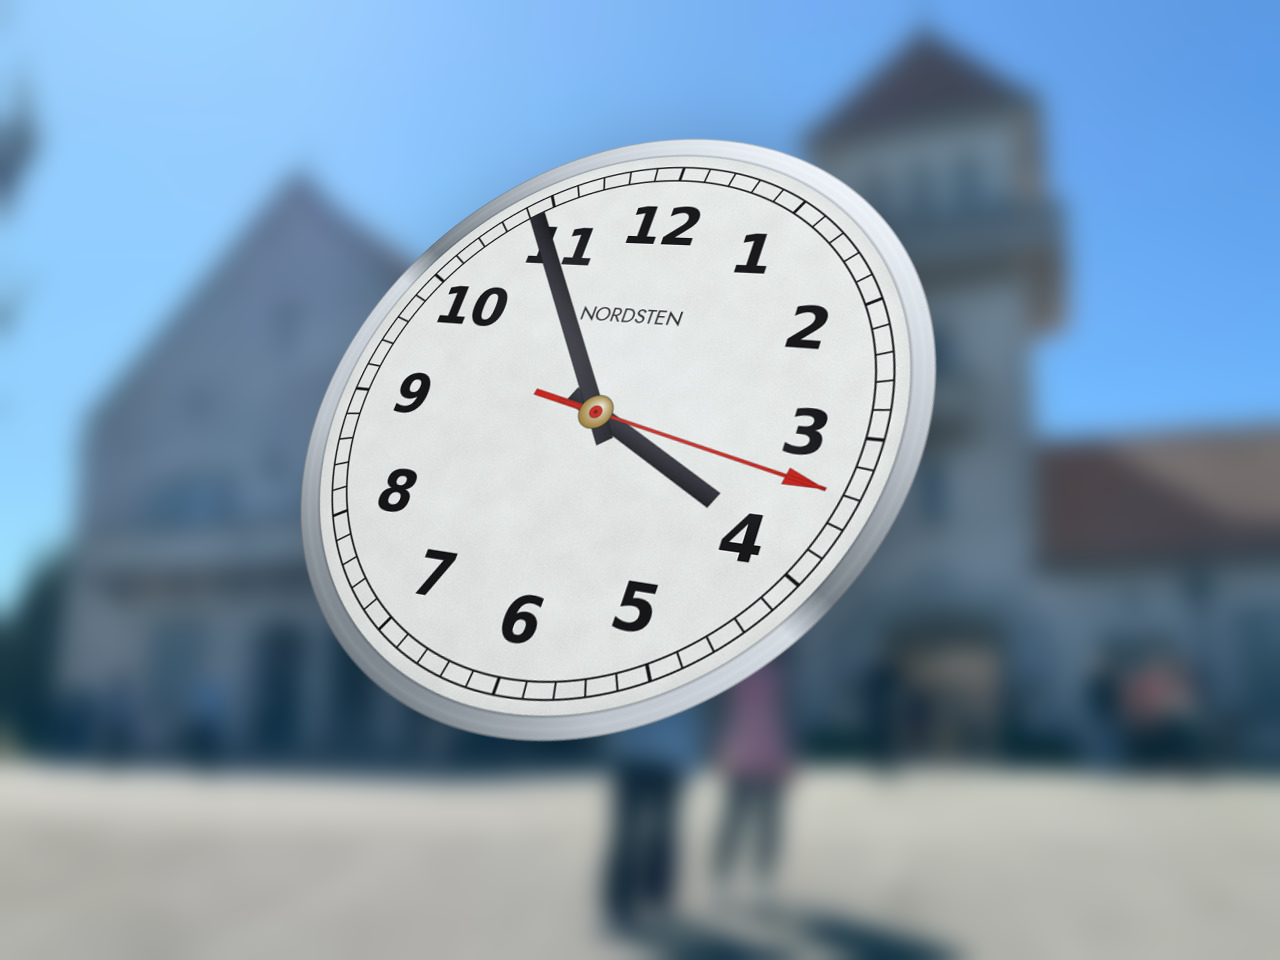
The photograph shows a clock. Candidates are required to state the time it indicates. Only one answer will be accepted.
3:54:17
